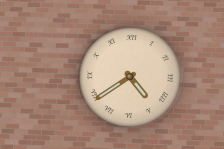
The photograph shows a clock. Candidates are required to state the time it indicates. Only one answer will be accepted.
4:39
